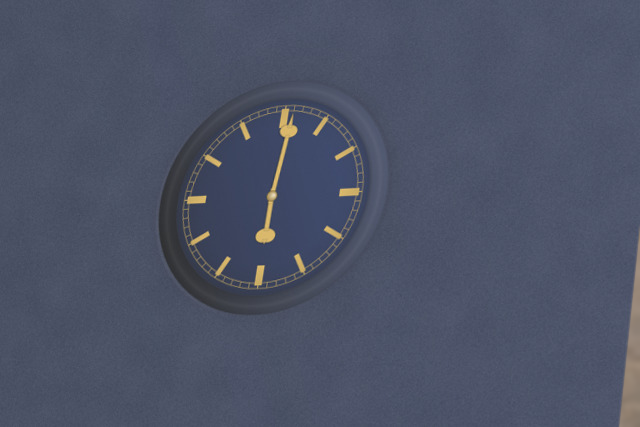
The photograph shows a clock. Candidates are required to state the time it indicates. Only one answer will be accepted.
6:01
